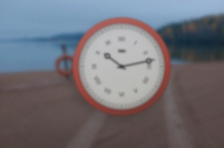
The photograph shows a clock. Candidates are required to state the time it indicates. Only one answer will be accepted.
10:13
